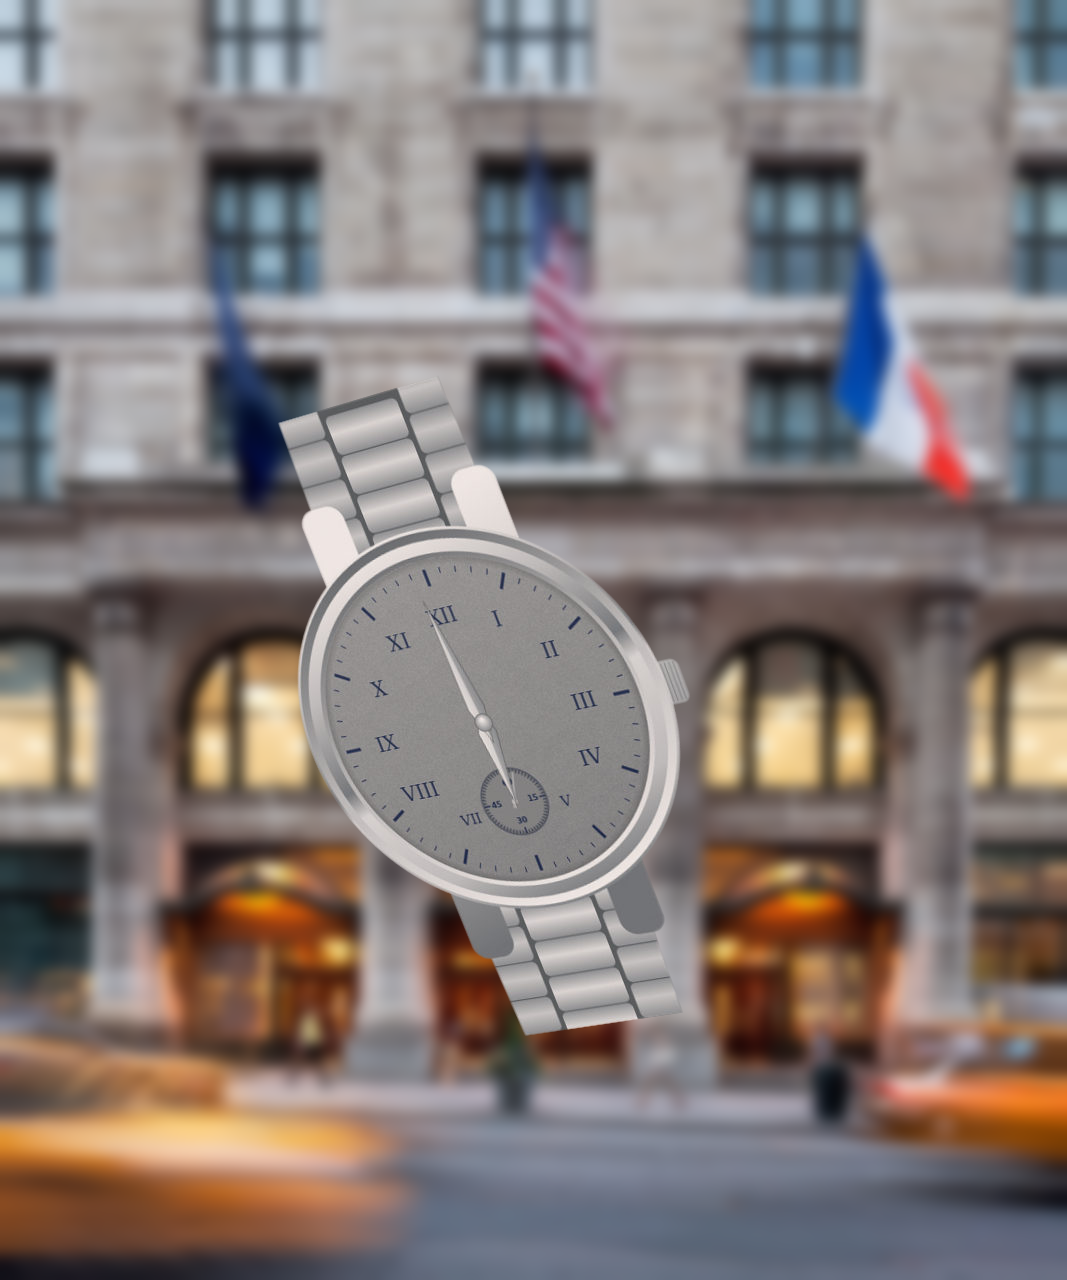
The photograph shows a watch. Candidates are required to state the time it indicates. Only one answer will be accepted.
5:59:03
